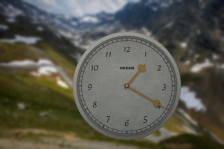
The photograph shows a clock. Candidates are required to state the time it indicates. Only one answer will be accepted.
1:20
